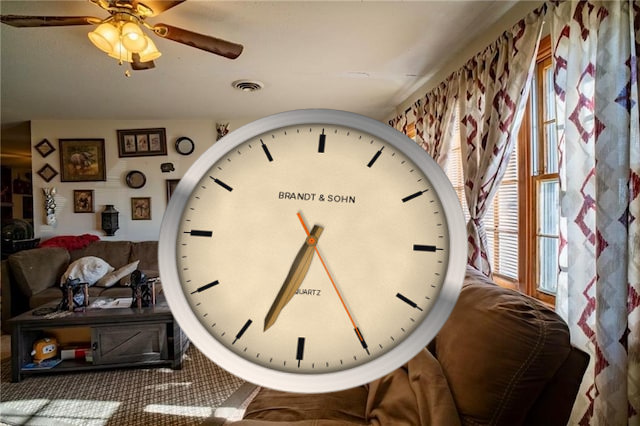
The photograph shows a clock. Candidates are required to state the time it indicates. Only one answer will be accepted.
6:33:25
